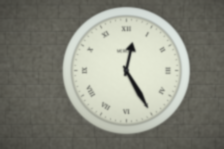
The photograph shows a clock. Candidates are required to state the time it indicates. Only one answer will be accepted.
12:25
